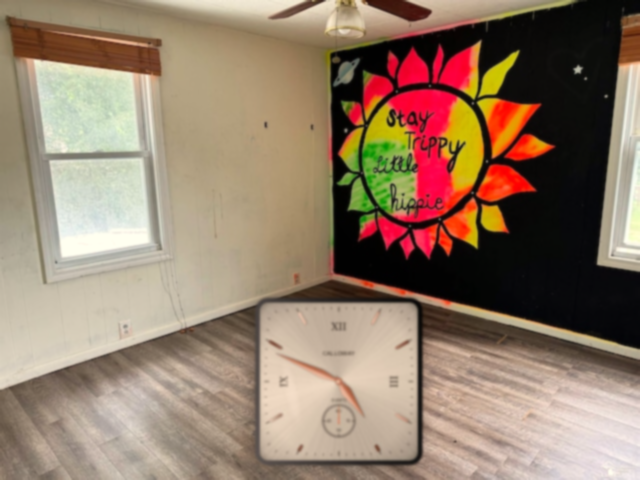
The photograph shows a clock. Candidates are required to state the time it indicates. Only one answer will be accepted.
4:49
